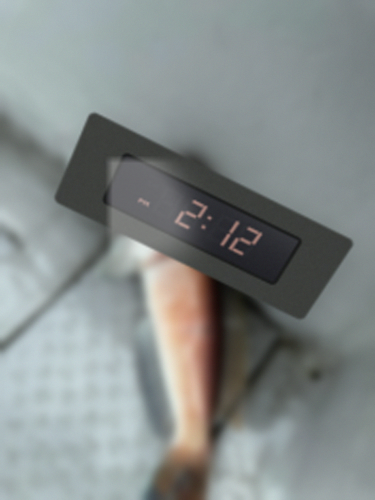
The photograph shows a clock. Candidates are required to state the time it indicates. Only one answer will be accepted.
2:12
